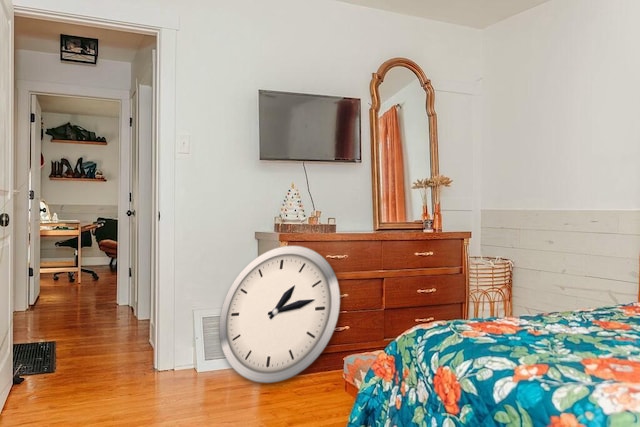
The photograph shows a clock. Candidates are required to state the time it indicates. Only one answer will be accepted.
1:13
